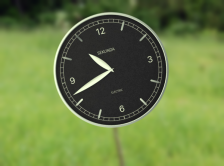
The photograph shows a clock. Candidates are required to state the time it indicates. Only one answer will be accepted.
10:42
